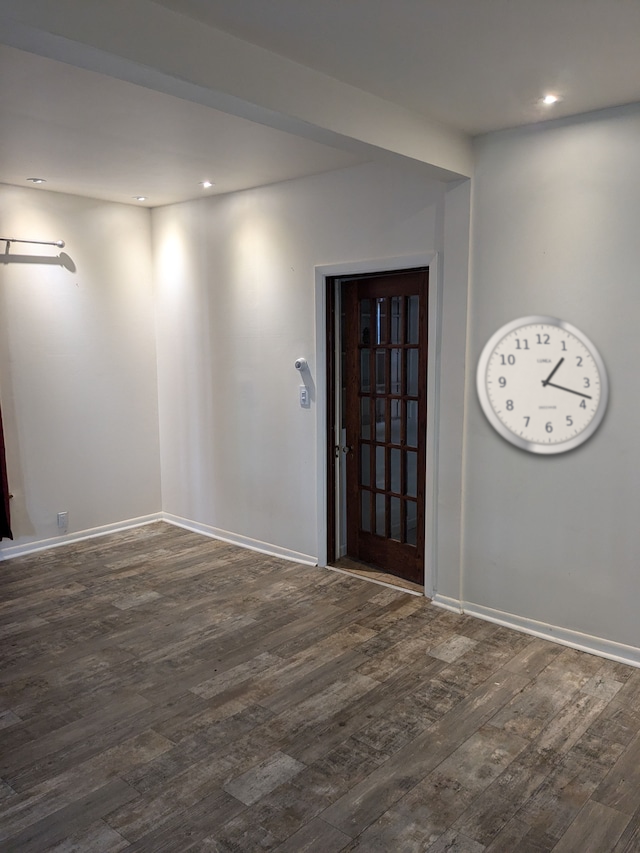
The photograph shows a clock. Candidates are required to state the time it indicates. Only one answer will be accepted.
1:18
